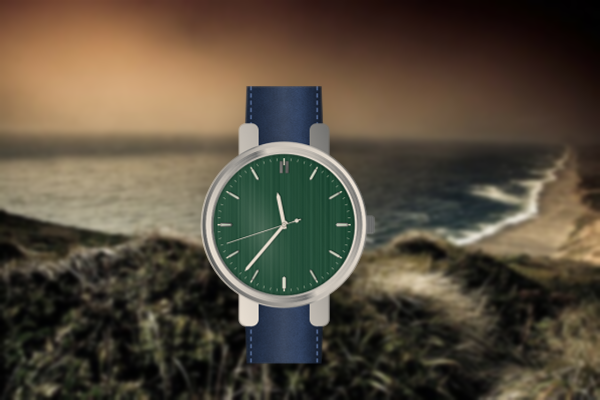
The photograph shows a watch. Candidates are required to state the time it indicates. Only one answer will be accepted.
11:36:42
